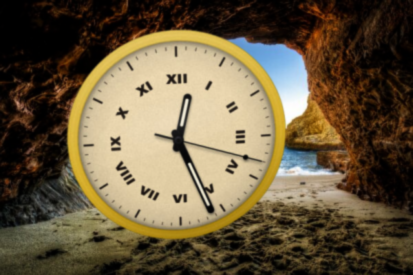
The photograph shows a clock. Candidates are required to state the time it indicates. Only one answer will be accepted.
12:26:18
